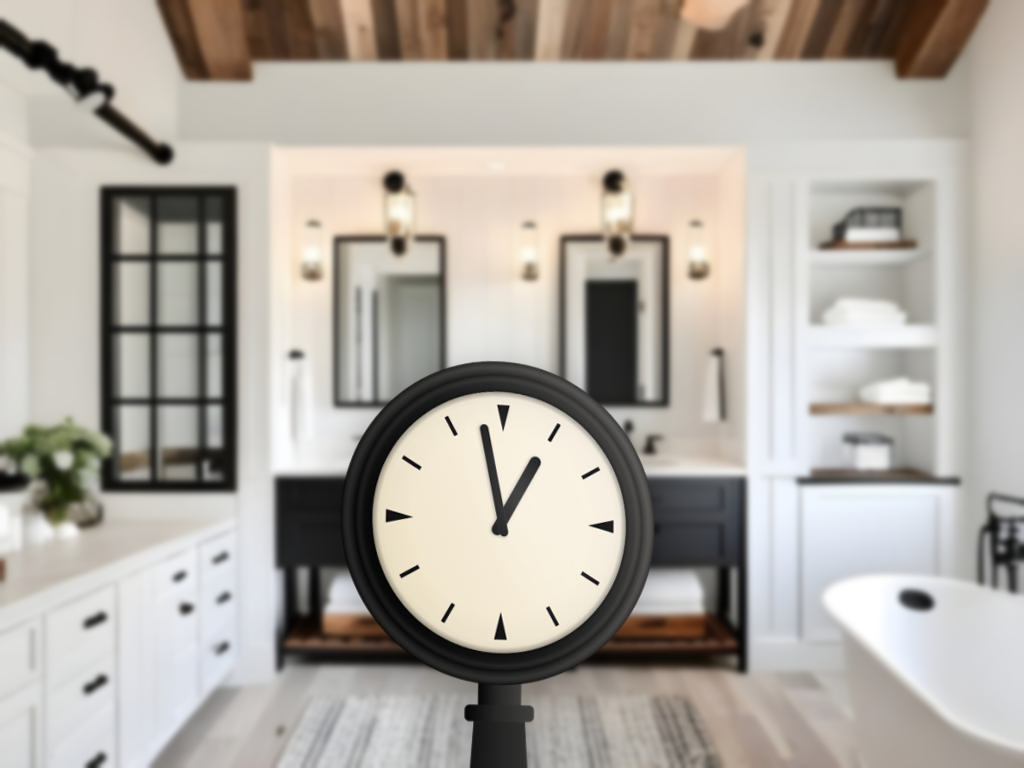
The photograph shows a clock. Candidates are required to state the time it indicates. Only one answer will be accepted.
12:58
